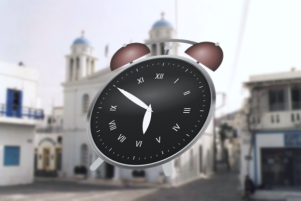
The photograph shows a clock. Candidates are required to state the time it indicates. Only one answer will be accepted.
5:50
